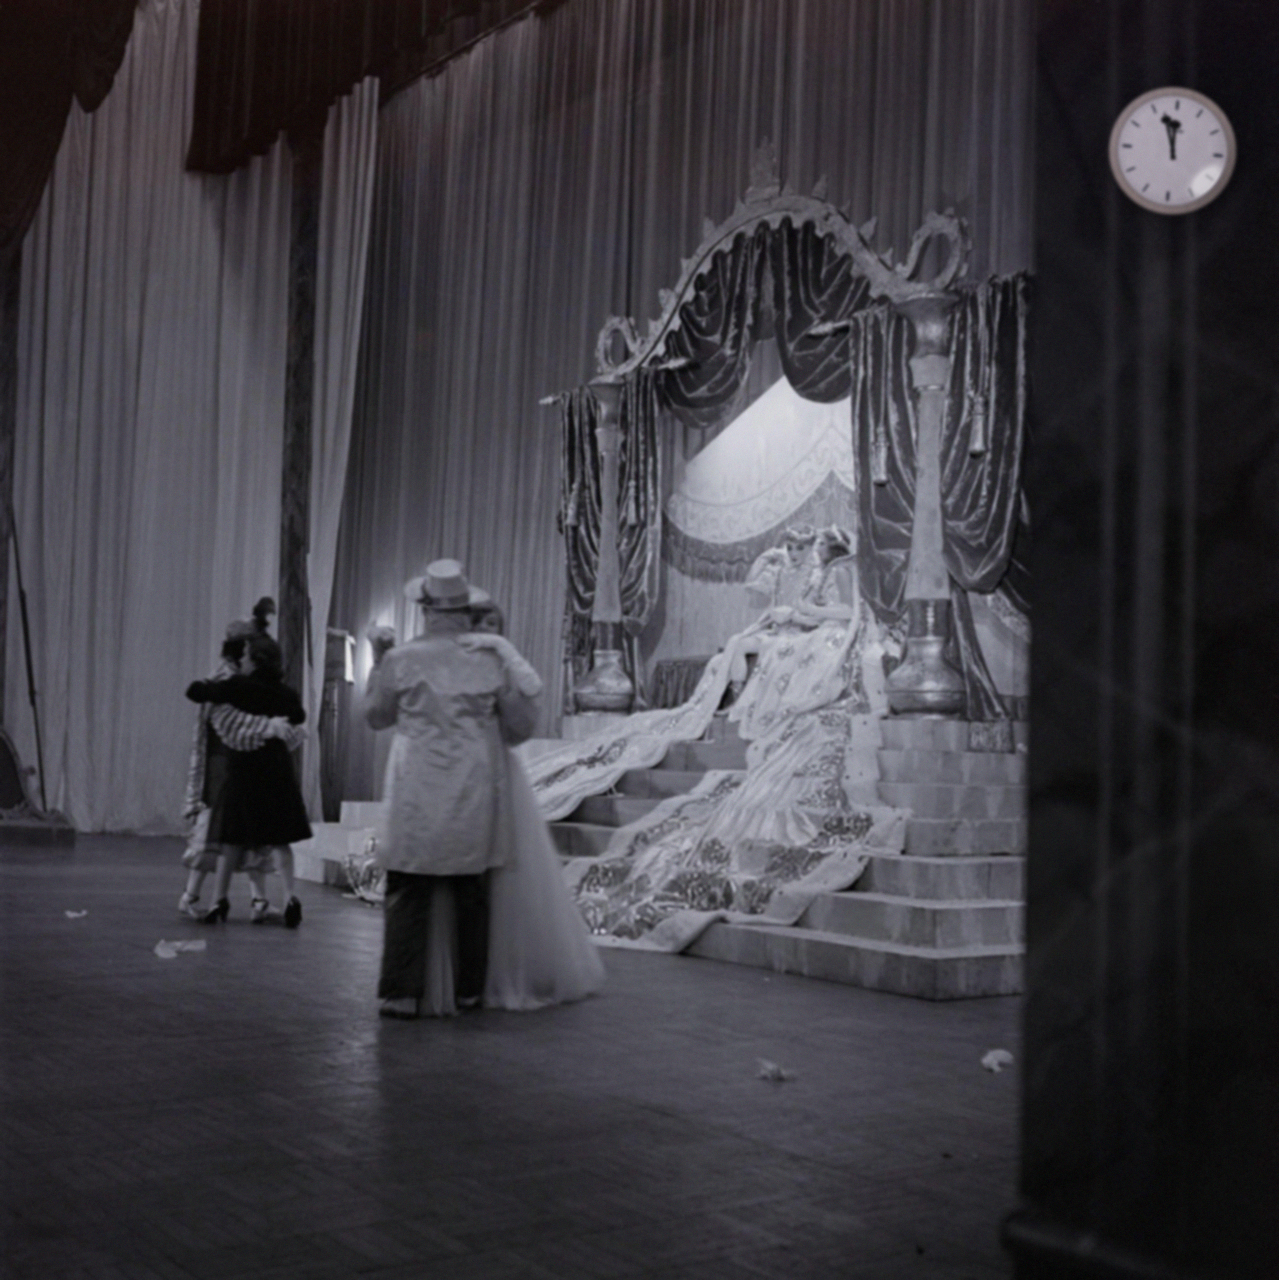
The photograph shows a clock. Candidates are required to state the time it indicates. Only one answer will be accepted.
11:57
